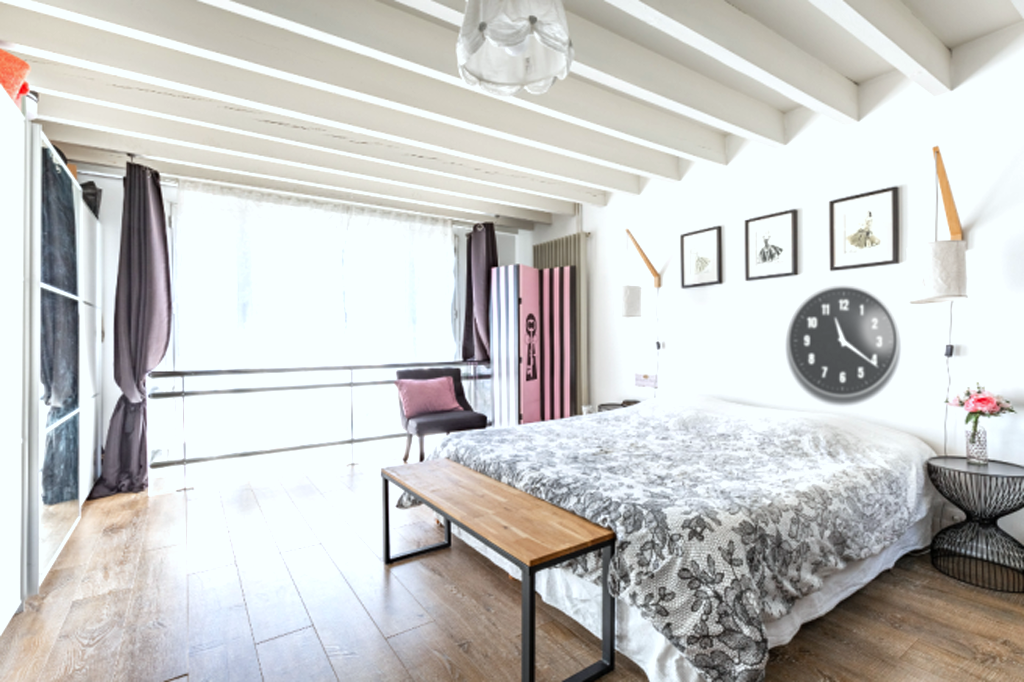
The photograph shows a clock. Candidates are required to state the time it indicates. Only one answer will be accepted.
11:21
